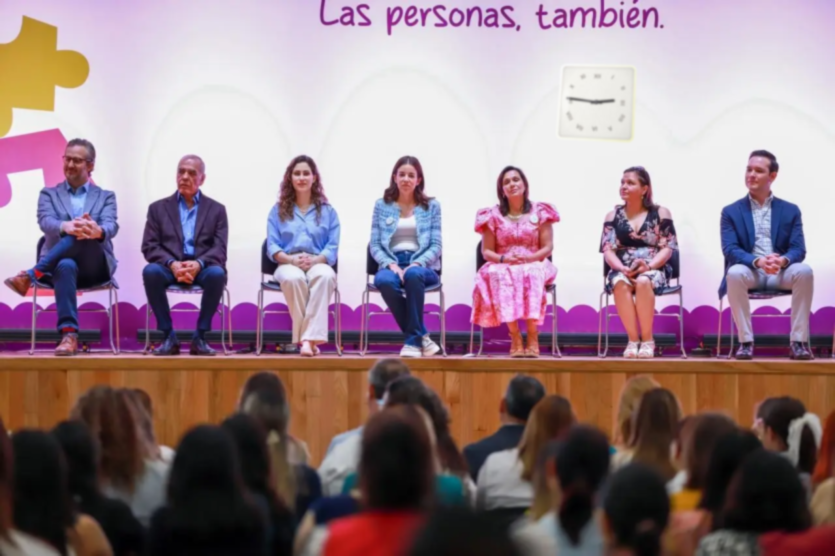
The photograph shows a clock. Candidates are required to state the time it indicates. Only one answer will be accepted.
2:46
